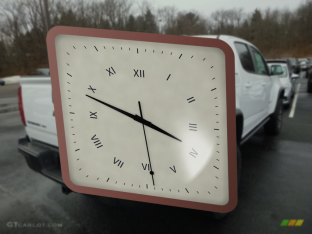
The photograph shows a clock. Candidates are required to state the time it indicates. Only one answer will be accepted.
3:48:29
